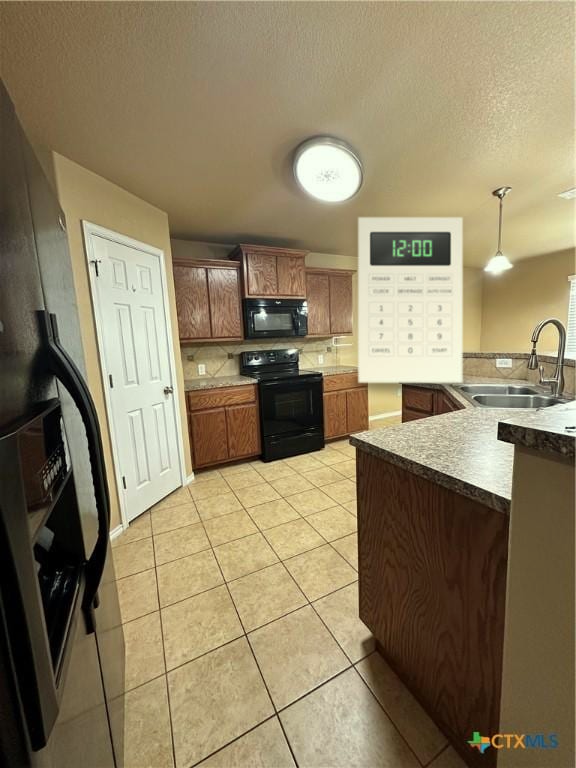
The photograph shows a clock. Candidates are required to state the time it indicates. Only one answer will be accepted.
12:00
